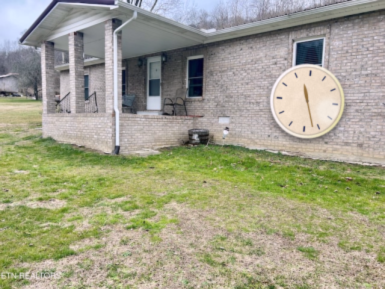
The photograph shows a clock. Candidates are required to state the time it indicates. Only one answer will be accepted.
11:27
